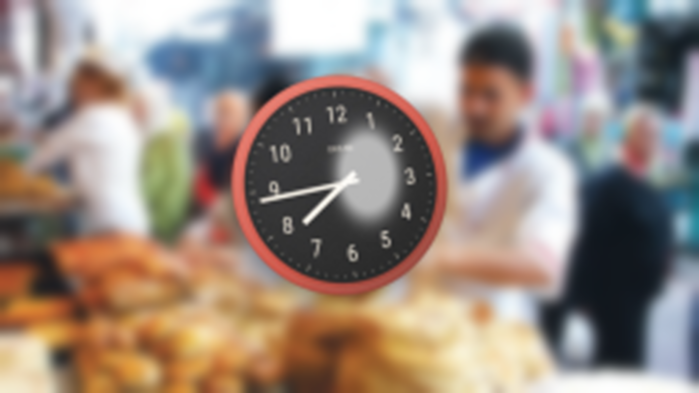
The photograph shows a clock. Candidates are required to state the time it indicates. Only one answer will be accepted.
7:44
